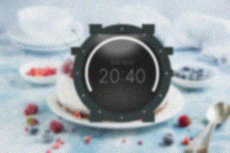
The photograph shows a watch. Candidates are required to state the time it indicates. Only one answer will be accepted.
20:40
